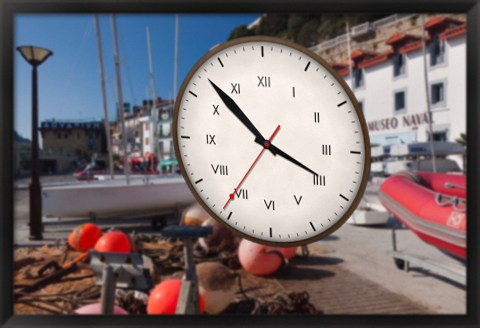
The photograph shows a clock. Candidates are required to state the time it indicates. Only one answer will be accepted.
3:52:36
